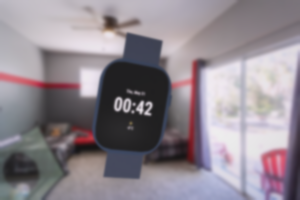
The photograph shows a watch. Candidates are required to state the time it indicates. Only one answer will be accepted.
0:42
